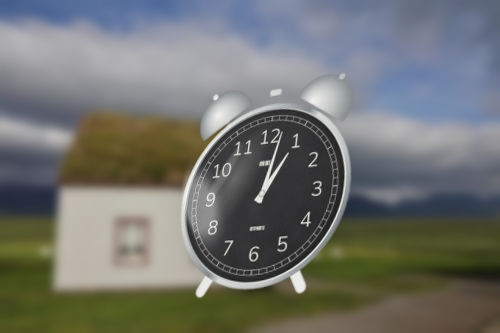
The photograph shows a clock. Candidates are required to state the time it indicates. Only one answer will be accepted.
1:02
